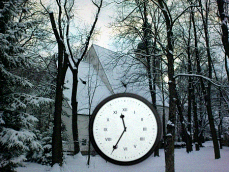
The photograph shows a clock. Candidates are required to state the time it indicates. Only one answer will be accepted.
11:35
